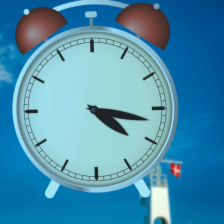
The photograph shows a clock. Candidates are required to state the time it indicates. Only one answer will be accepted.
4:17
